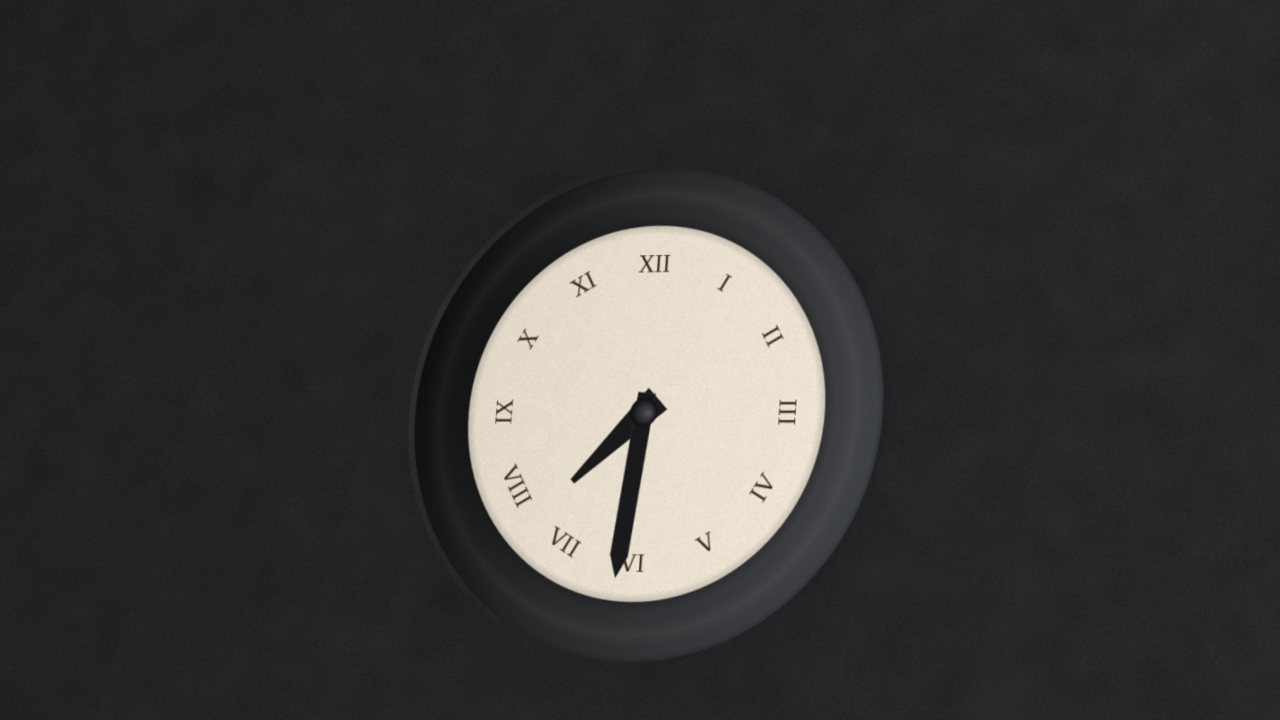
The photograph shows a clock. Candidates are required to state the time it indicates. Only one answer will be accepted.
7:31
